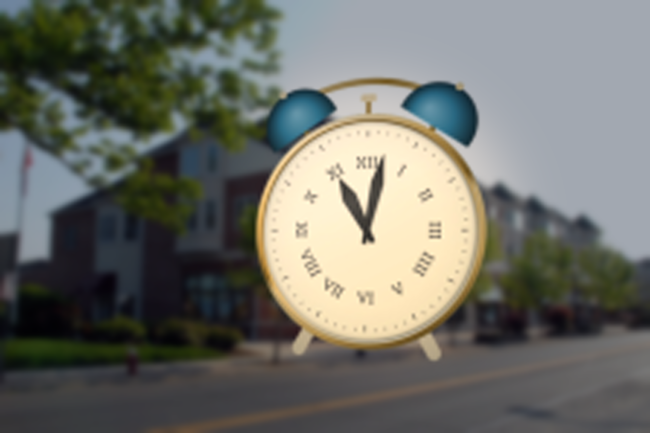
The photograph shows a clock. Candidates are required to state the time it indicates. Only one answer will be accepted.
11:02
